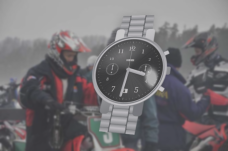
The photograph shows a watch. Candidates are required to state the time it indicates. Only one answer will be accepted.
3:31
